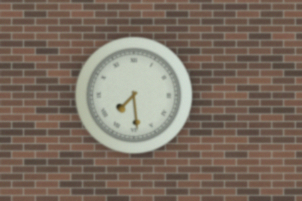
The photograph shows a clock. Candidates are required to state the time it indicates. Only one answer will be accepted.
7:29
